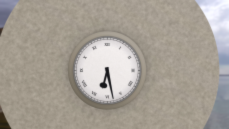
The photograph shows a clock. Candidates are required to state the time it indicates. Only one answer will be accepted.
6:28
